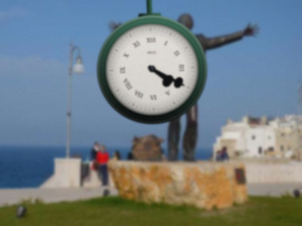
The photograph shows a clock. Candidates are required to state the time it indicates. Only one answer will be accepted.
4:20
